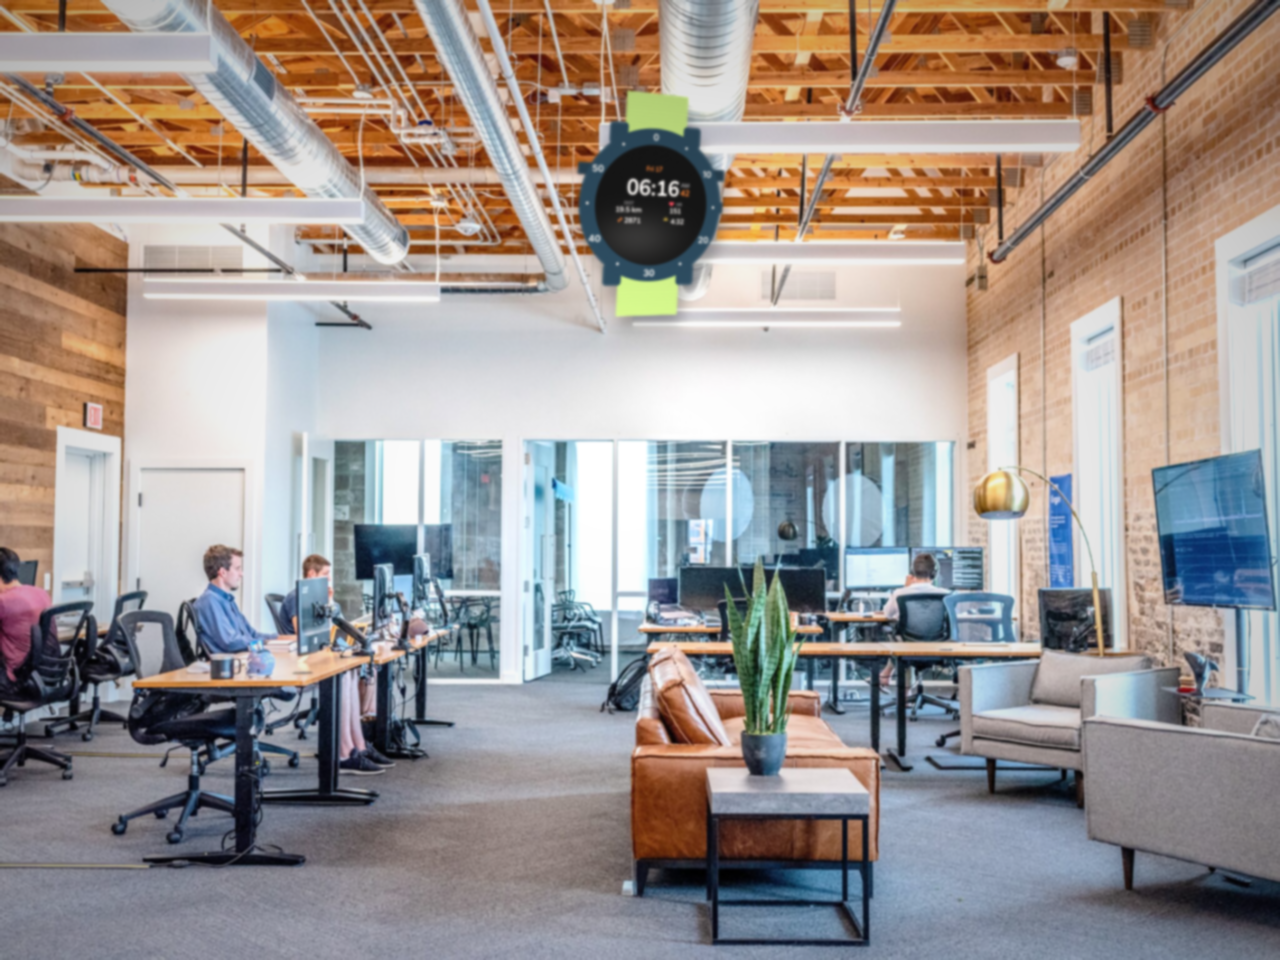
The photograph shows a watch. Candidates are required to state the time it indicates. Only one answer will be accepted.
6:16
